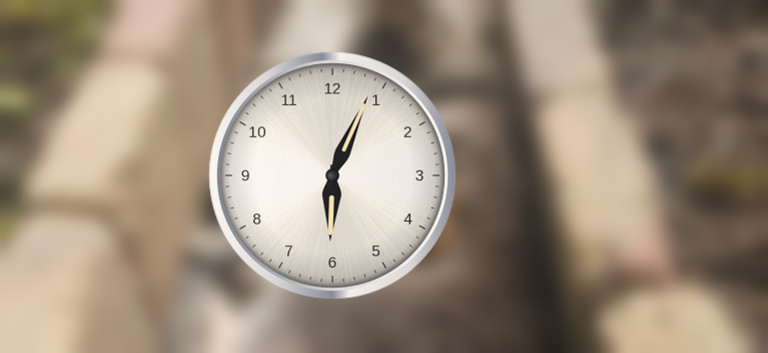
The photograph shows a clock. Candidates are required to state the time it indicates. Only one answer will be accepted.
6:04
